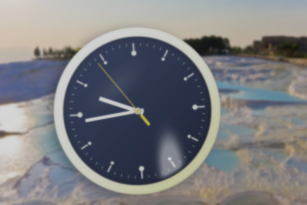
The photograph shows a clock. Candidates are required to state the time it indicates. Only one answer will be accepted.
9:43:54
